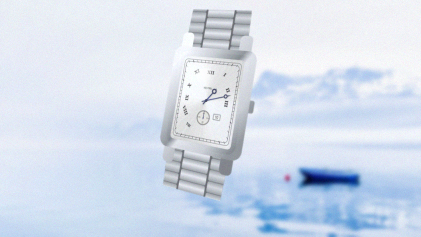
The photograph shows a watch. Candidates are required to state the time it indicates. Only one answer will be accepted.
1:12
